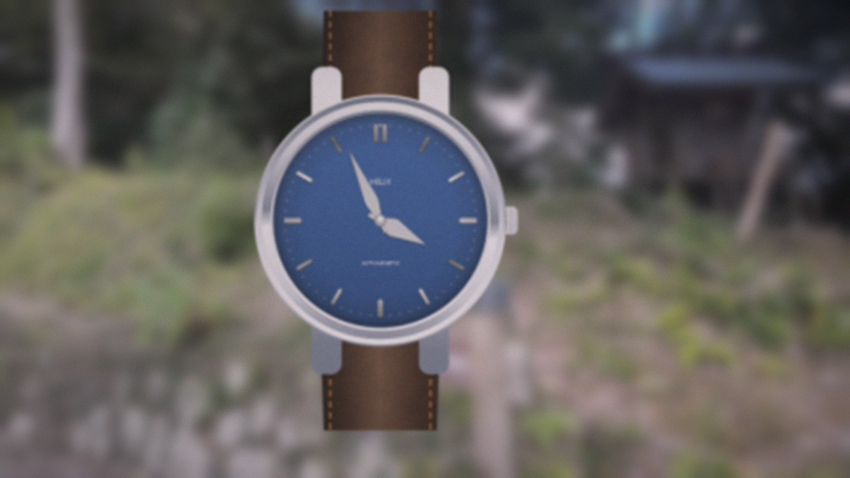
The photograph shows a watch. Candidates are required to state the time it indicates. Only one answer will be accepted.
3:56
